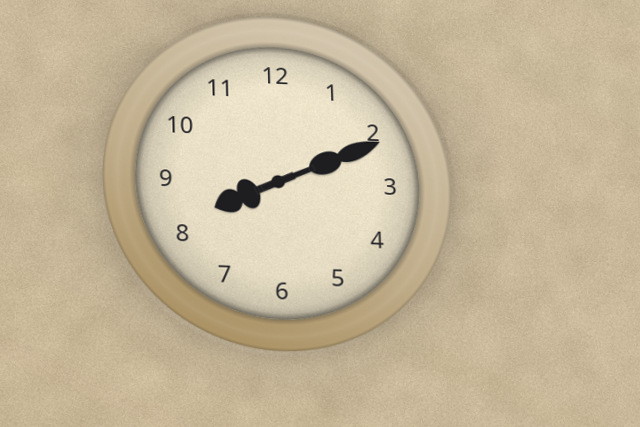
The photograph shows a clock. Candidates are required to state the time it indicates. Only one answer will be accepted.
8:11
